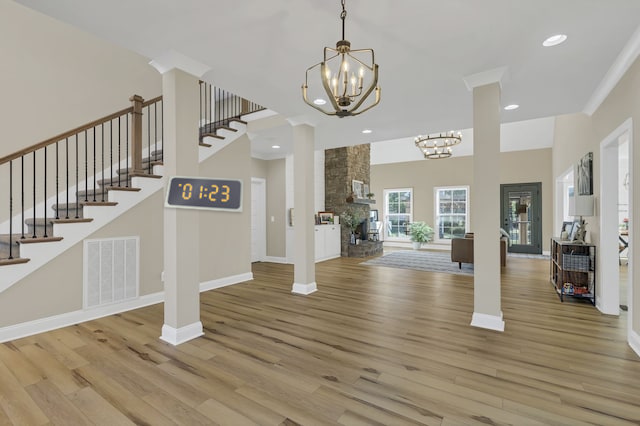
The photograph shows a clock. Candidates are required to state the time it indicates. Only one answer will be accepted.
1:23
